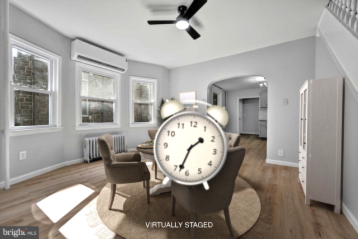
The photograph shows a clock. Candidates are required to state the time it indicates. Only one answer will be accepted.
1:33
